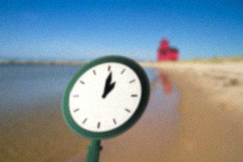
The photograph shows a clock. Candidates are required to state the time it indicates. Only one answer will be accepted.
1:01
